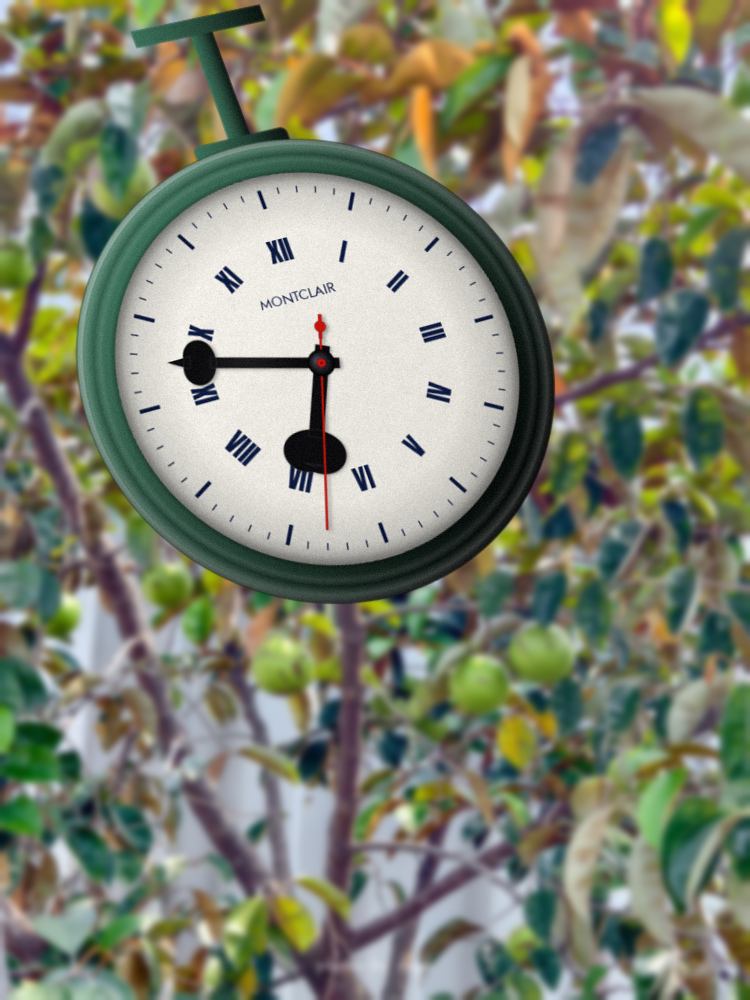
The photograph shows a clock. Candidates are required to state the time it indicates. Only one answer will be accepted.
6:47:33
